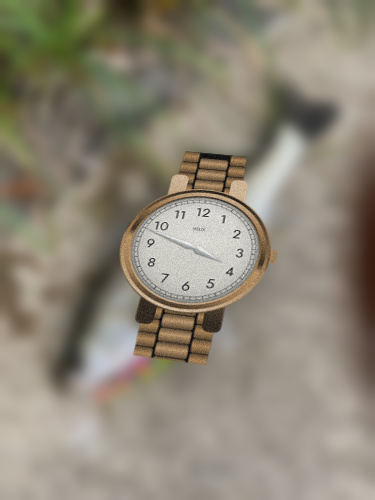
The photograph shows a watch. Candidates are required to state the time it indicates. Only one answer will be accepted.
3:48
